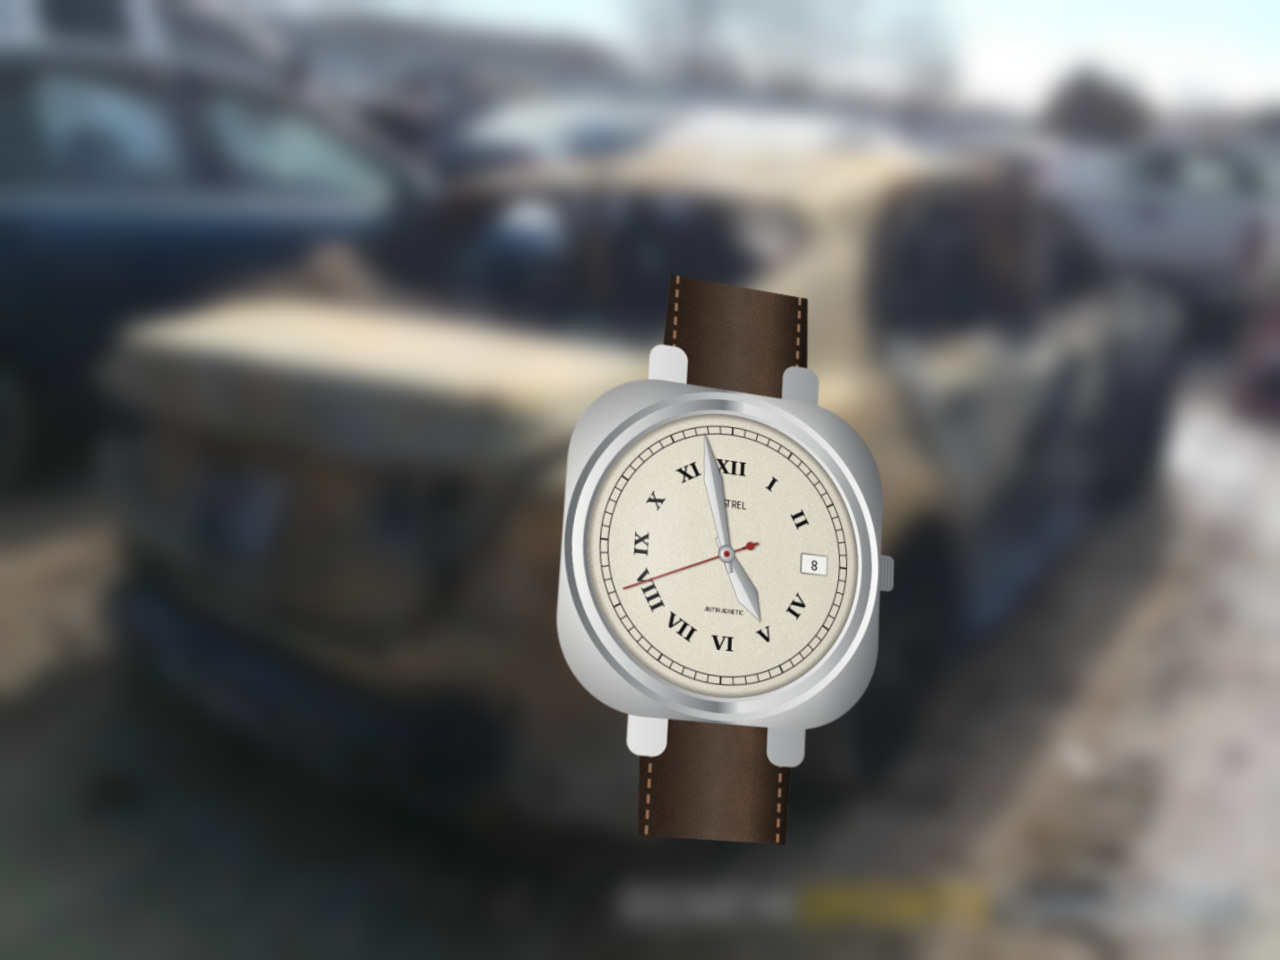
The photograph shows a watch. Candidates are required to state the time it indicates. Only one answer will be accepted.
4:57:41
